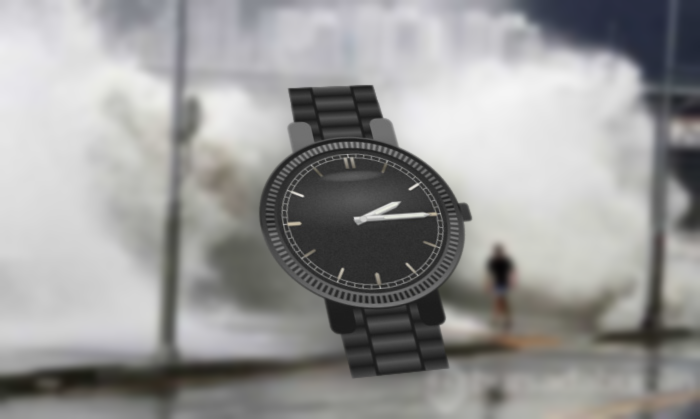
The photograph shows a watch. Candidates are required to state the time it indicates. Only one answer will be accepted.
2:15
